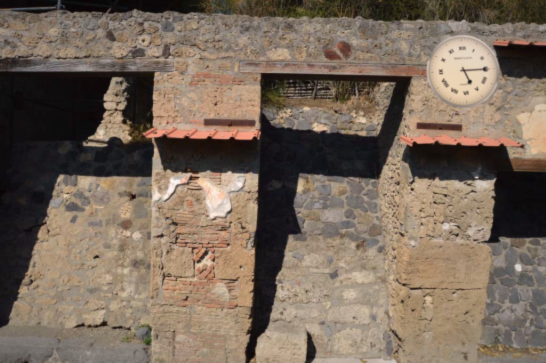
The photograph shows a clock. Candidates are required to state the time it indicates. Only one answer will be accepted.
5:15
